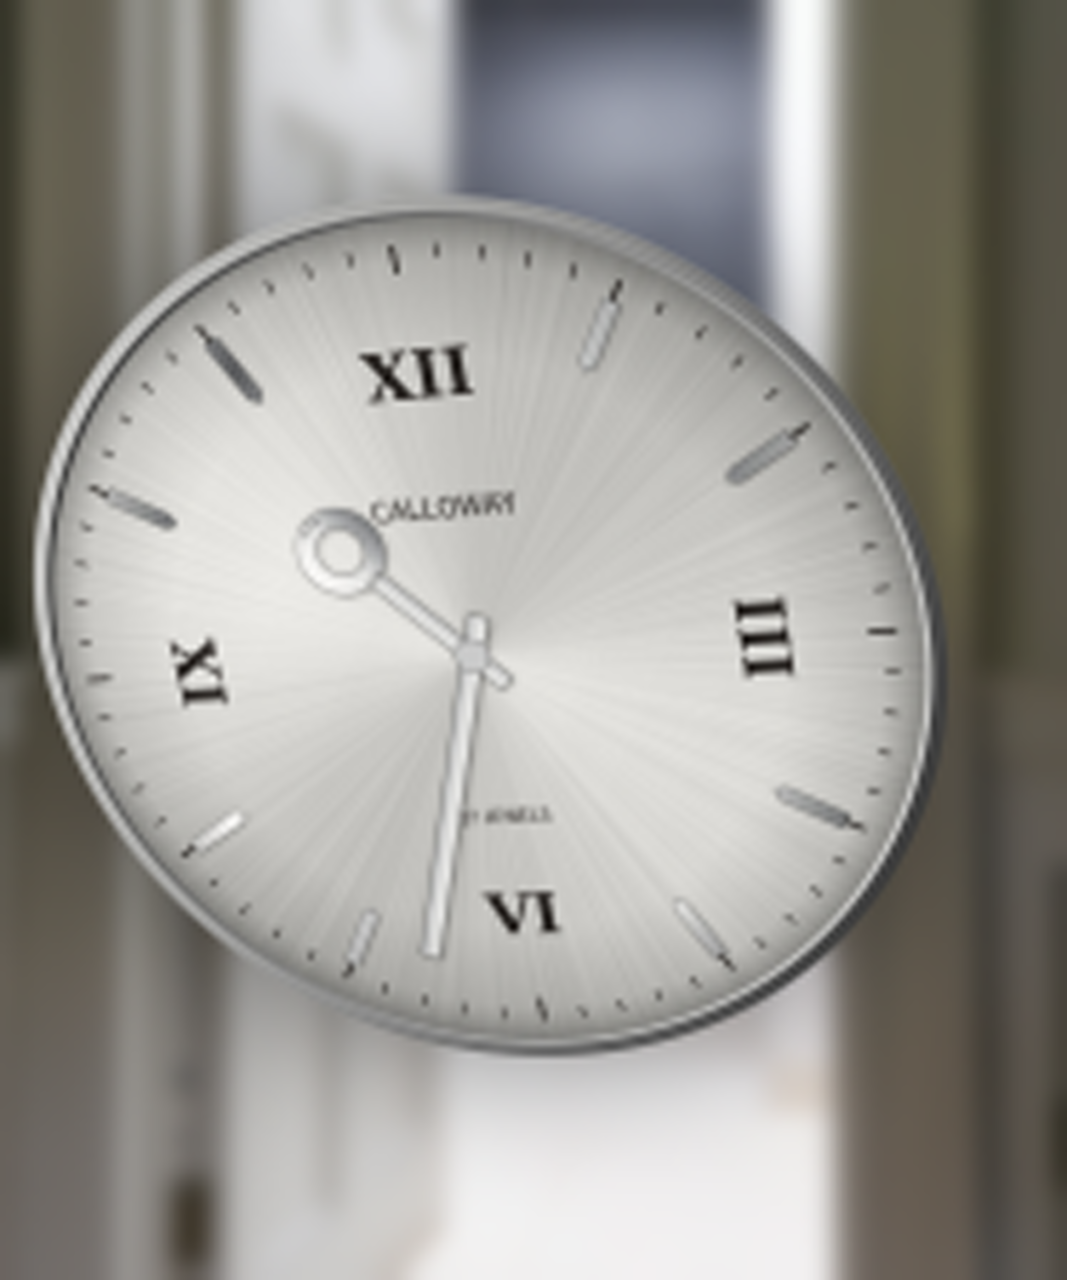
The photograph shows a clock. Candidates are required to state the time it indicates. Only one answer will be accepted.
10:33
